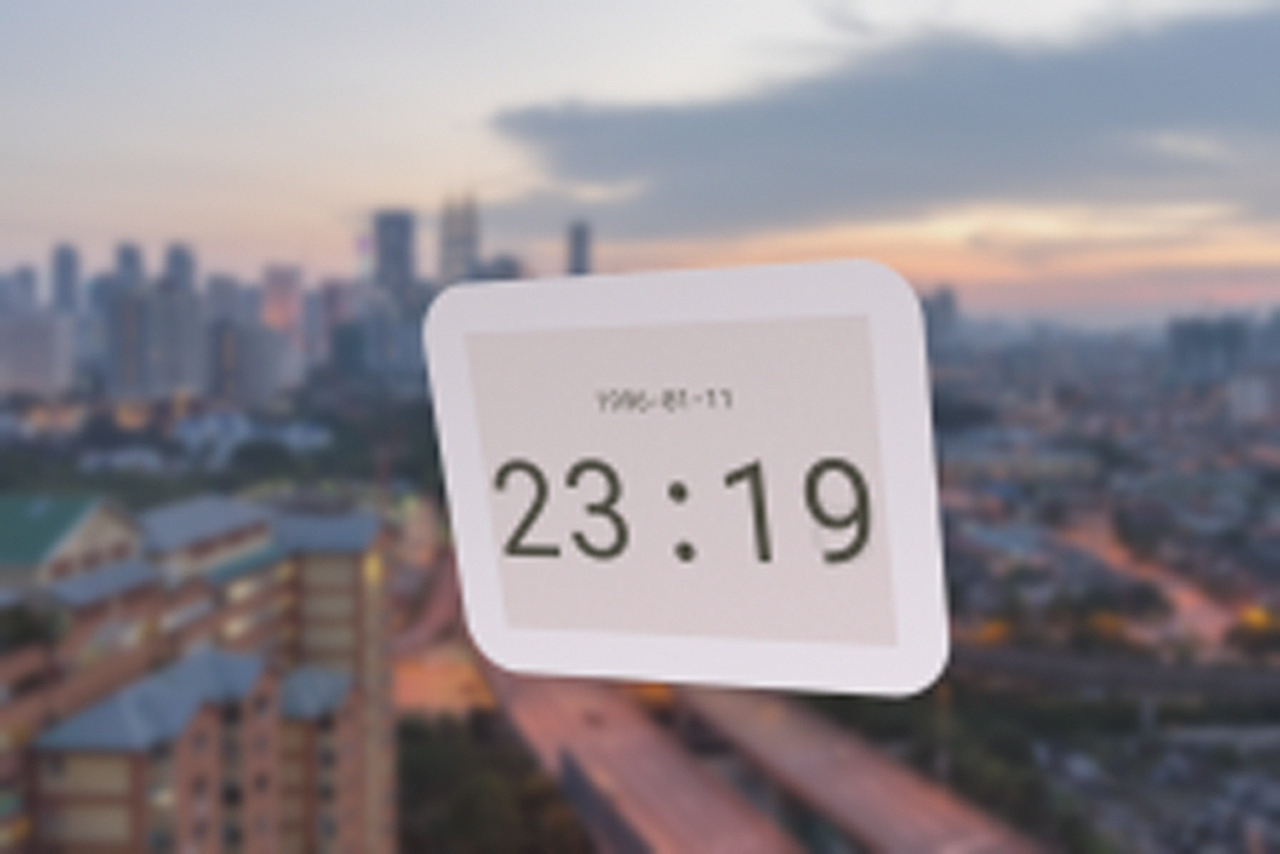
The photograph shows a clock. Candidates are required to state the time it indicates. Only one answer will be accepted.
23:19
